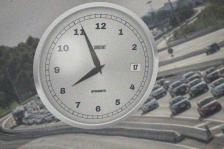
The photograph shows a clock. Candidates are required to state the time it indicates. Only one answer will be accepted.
7:56
